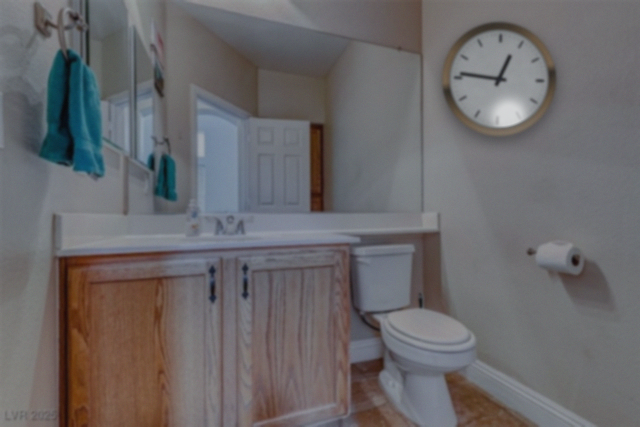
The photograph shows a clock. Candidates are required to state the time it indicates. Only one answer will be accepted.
12:46
